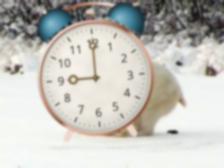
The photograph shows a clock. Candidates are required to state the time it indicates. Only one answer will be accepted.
9:00
